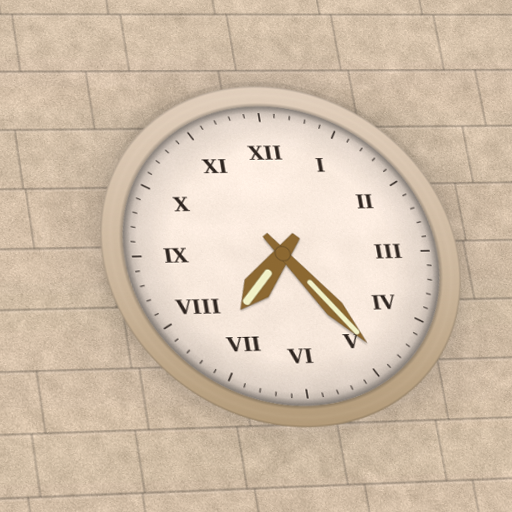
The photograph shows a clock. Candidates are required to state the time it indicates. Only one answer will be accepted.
7:24
